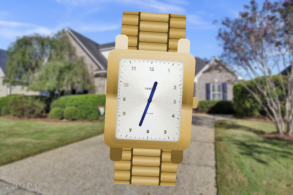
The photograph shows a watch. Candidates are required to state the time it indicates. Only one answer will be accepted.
12:33
